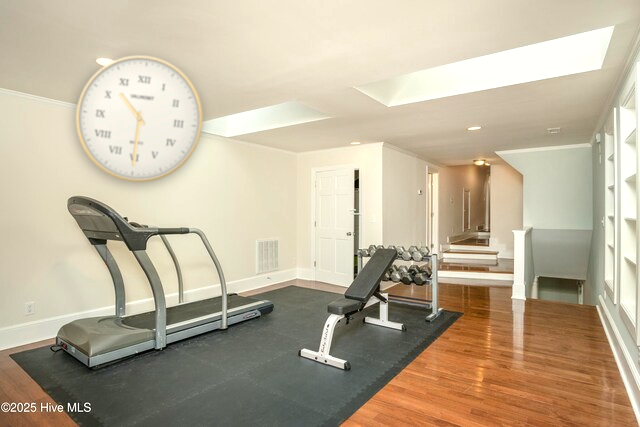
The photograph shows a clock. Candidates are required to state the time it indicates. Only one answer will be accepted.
10:30
